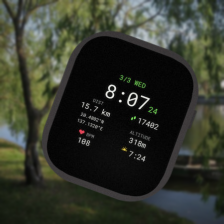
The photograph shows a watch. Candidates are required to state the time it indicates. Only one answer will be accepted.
8:07:24
